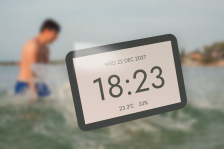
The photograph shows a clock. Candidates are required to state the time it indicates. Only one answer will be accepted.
18:23
